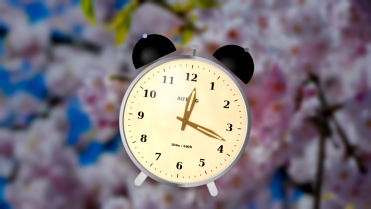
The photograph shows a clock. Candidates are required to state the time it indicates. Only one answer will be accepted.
12:18
